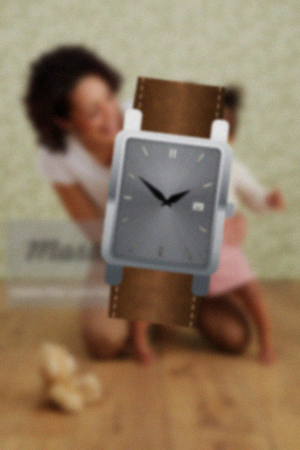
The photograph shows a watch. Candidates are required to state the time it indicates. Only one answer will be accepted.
1:51
